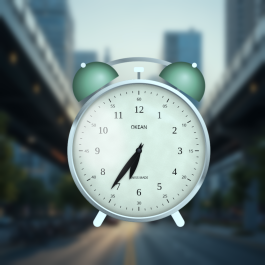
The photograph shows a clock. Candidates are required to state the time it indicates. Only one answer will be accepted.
6:36
